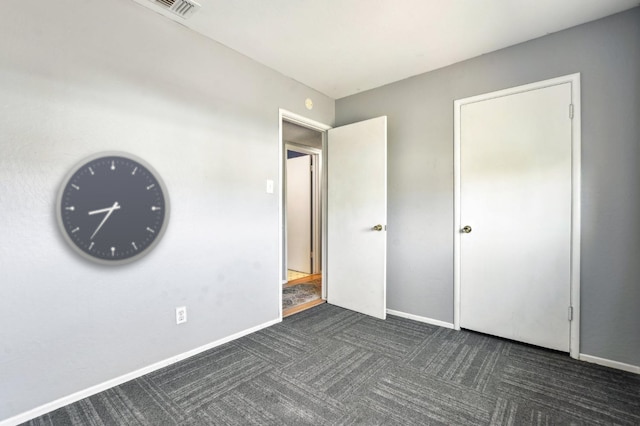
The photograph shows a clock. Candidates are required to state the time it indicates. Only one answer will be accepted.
8:36
